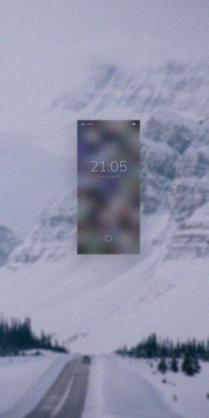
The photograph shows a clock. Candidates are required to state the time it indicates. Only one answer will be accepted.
21:05
